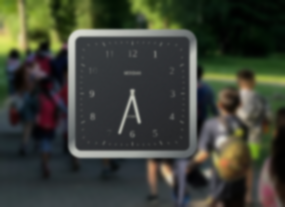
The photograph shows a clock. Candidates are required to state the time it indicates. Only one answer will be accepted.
5:33
